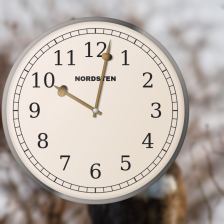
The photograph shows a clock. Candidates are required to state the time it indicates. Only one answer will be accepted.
10:02
